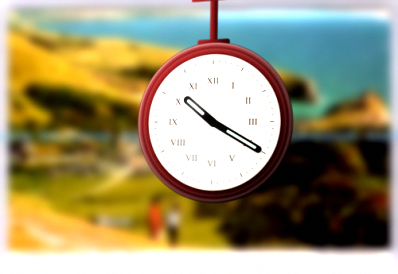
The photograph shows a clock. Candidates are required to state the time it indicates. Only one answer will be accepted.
10:20
